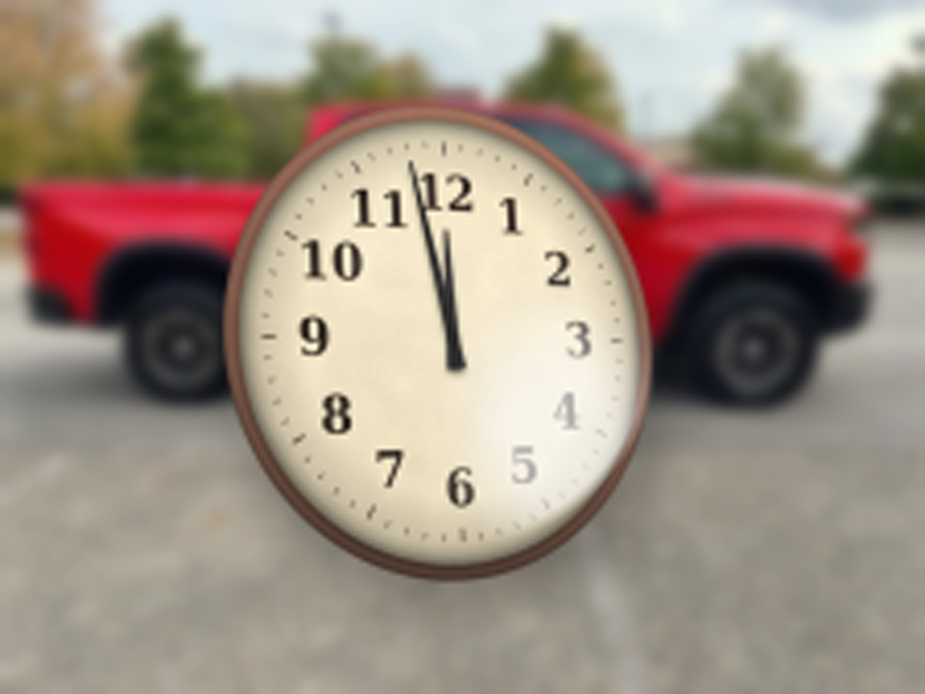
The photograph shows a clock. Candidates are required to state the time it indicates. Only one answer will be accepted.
11:58
